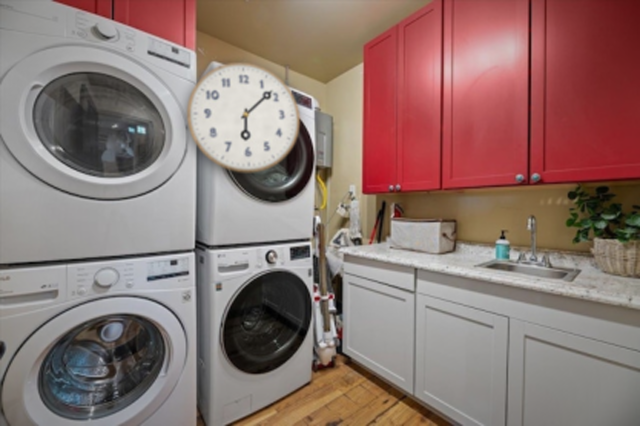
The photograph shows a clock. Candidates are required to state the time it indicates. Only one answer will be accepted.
6:08
